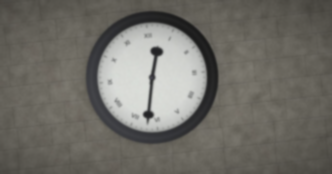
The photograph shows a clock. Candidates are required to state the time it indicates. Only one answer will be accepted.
12:32
